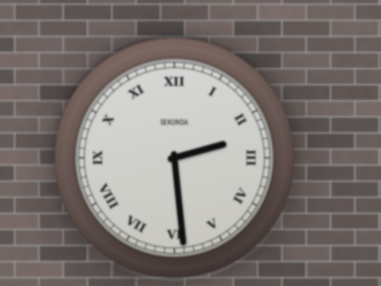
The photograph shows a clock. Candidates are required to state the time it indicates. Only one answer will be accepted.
2:29
